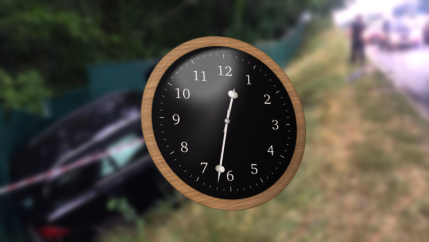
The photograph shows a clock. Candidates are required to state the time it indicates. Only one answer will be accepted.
12:32
